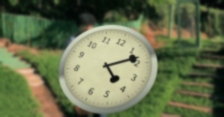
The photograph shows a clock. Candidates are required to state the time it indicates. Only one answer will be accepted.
4:08
